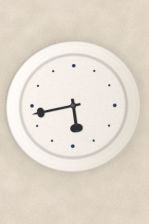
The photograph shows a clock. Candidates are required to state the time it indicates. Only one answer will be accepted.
5:43
